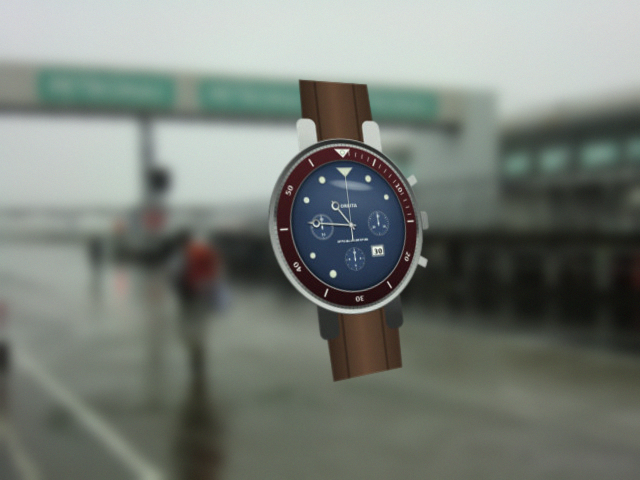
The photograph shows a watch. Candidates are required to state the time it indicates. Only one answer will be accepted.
10:46
